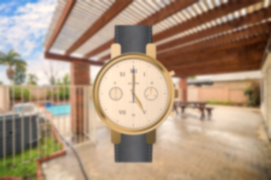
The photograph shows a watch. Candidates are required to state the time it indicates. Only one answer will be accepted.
5:00
